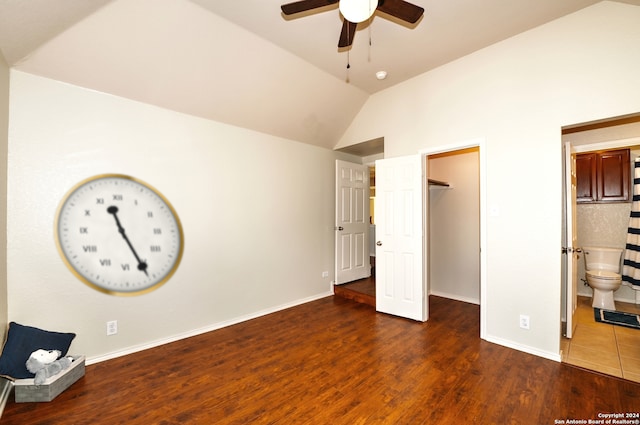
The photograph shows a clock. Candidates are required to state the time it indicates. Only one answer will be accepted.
11:26
